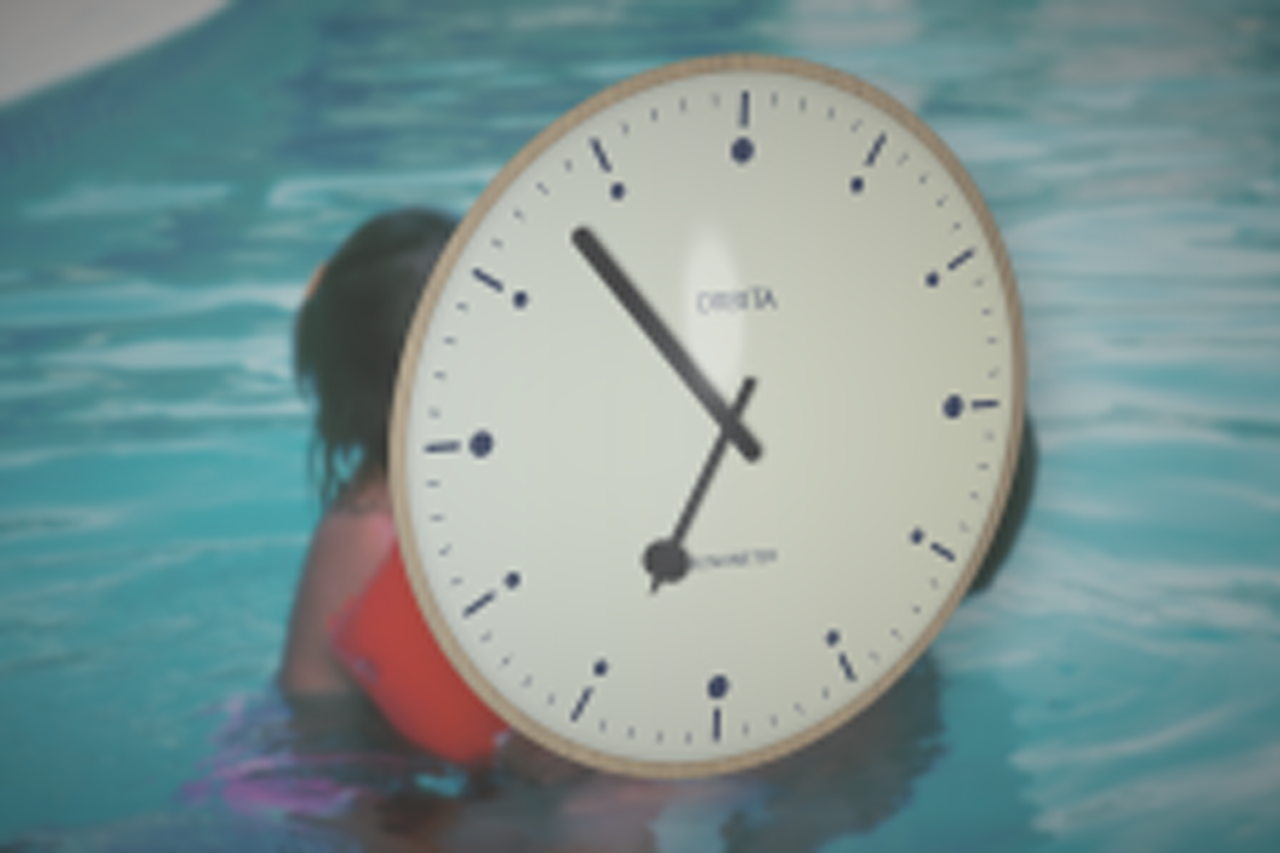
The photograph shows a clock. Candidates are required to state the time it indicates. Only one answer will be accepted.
6:53
